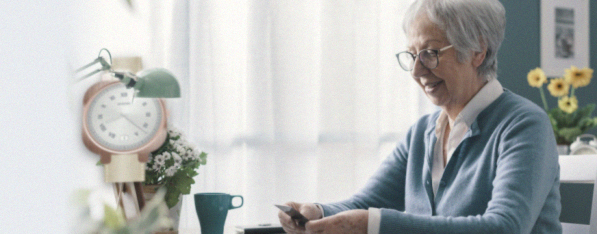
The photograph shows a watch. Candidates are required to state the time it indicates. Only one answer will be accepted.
8:22
